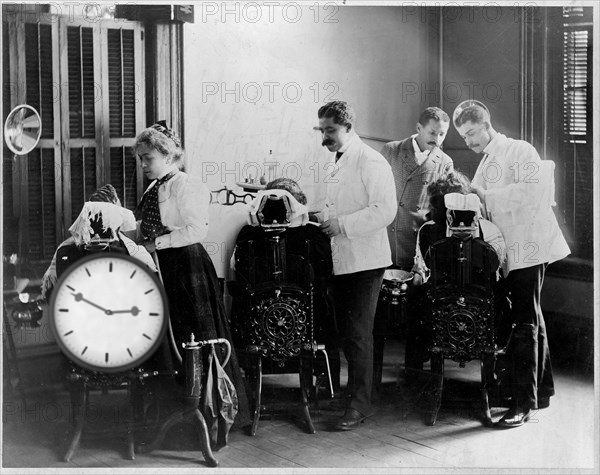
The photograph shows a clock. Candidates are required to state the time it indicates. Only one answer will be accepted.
2:49
